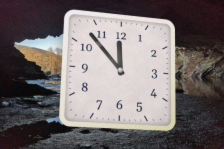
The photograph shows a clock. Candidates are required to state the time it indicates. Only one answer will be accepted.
11:53
